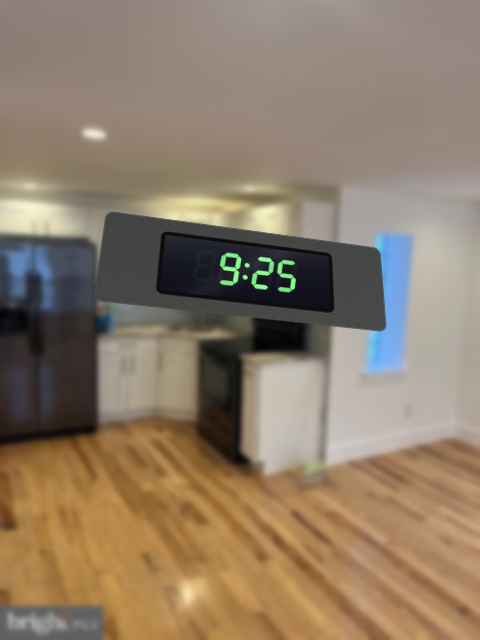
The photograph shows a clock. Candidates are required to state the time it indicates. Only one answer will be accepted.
9:25
